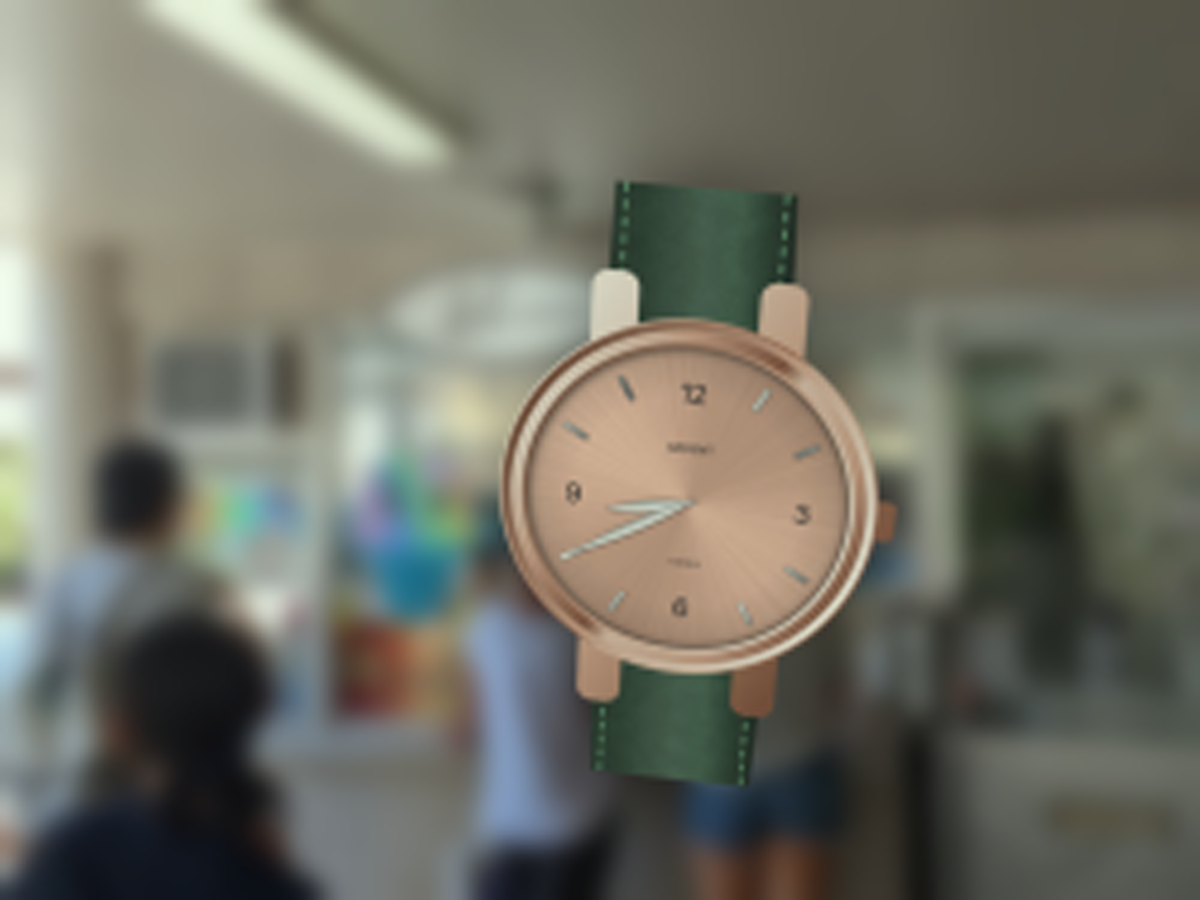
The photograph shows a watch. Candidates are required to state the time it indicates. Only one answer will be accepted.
8:40
